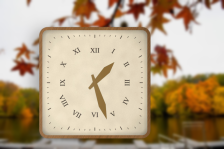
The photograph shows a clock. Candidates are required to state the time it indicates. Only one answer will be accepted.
1:27
